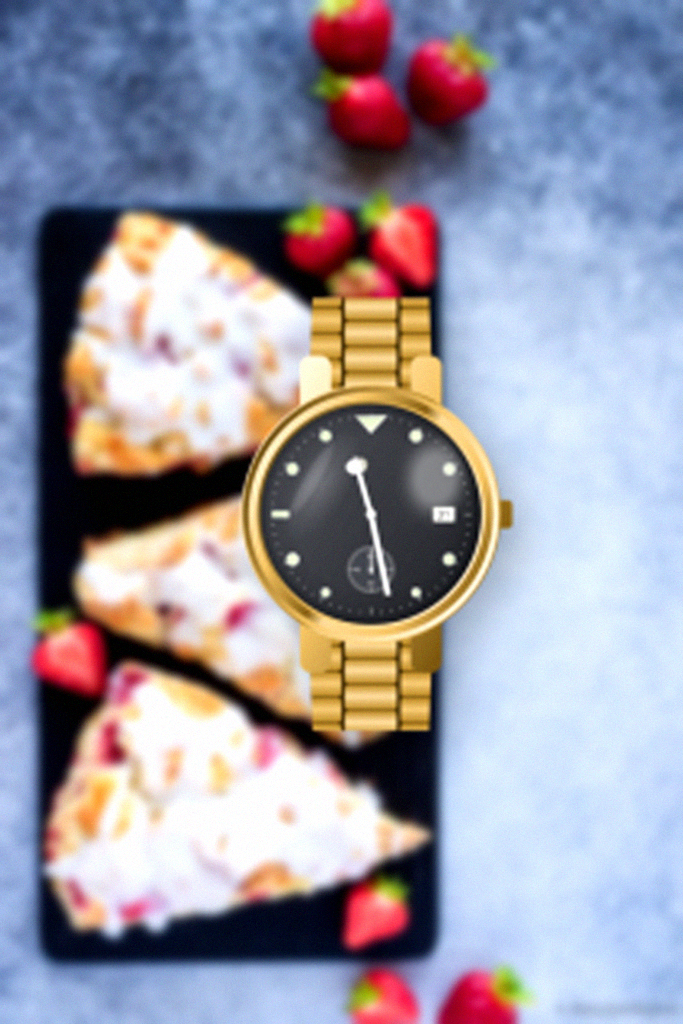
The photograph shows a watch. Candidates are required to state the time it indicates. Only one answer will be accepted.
11:28
